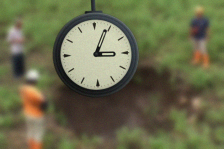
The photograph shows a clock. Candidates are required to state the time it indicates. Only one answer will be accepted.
3:04
